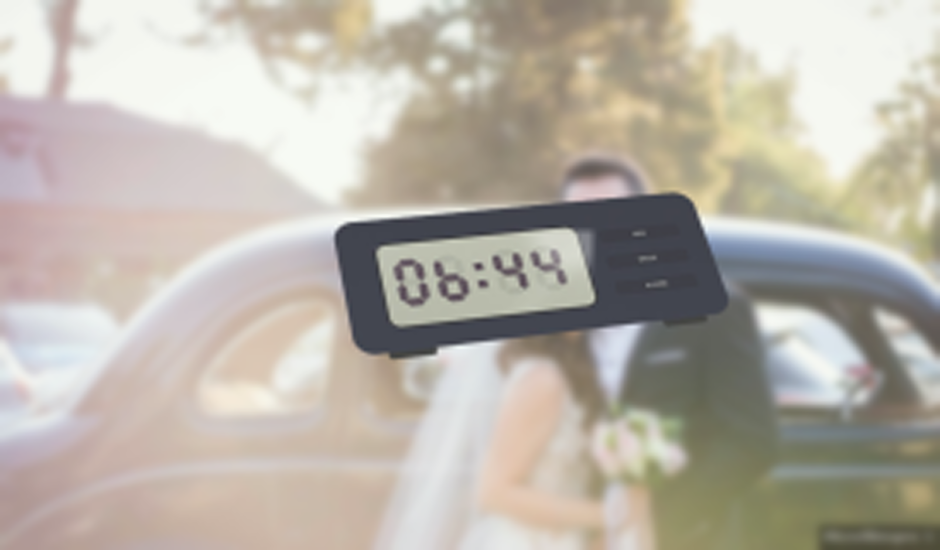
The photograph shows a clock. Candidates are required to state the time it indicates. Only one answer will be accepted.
6:44
